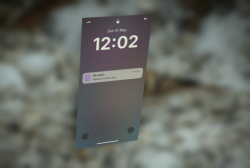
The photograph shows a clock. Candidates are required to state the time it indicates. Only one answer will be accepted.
12:02
